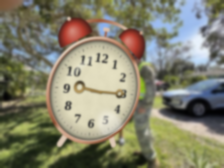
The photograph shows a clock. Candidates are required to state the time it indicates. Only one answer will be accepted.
9:15
